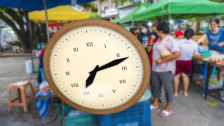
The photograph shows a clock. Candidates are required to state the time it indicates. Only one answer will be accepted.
7:12
